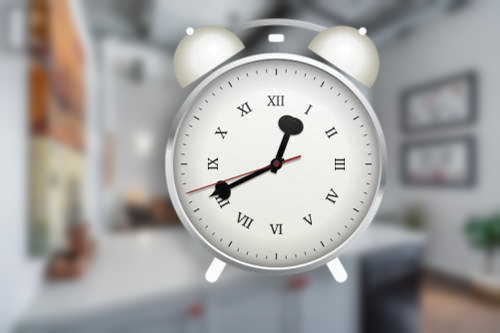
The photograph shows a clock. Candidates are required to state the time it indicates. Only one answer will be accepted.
12:40:42
